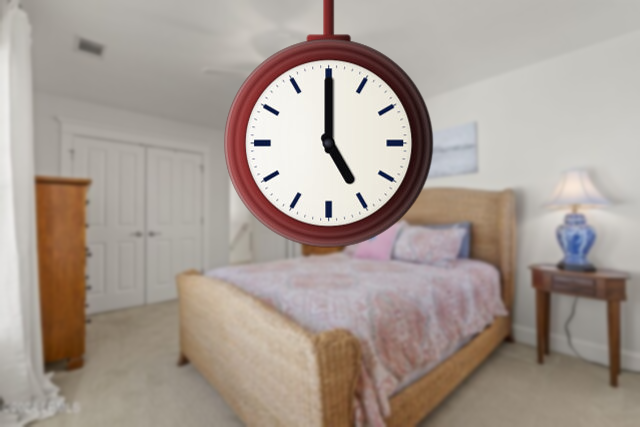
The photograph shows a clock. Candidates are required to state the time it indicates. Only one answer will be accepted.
5:00
